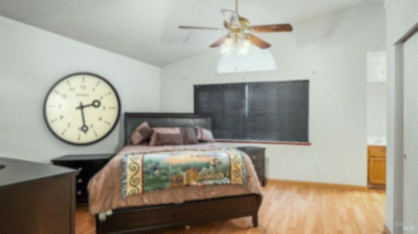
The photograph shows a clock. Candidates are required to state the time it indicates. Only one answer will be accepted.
2:28
